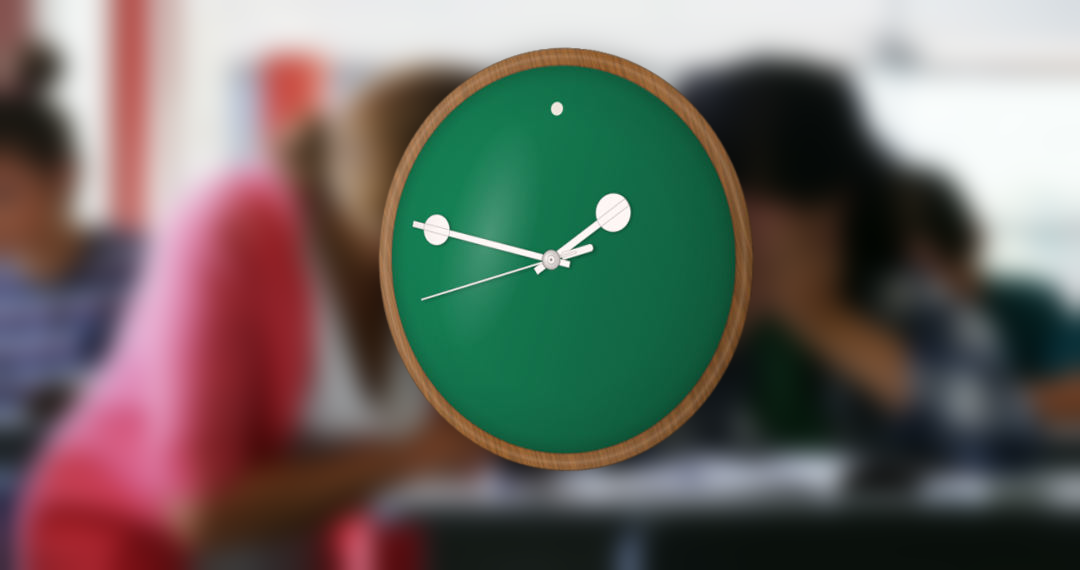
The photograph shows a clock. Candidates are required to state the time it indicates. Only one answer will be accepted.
1:46:42
